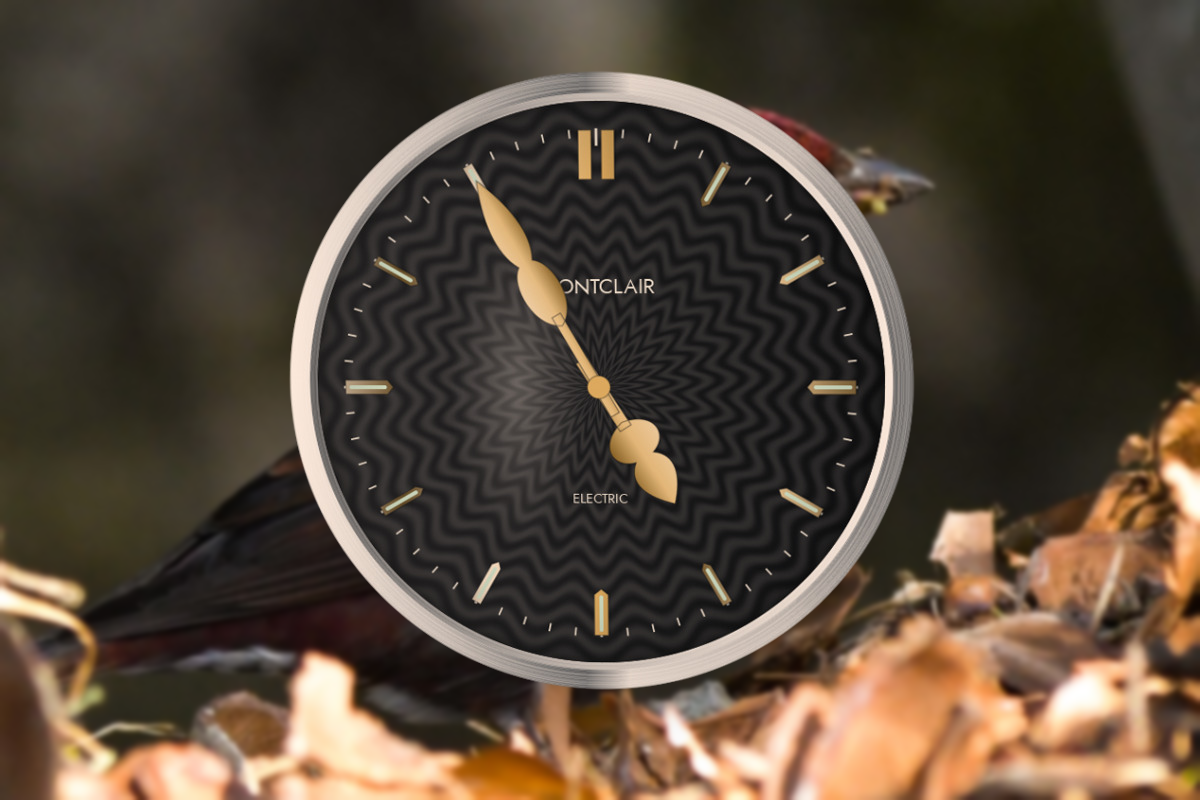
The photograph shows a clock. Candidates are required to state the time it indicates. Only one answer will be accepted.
4:55
